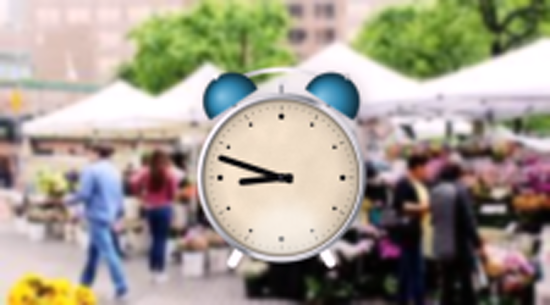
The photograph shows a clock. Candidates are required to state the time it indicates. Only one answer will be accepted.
8:48
